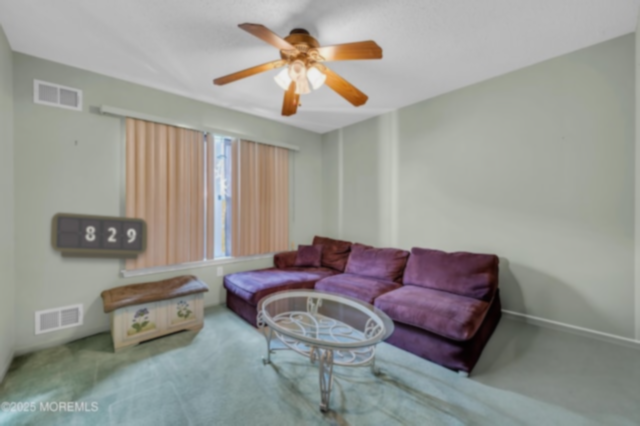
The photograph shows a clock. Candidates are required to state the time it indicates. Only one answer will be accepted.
8:29
